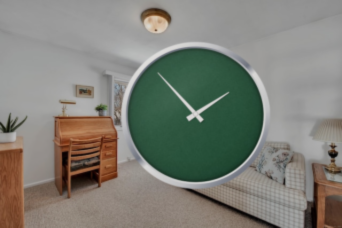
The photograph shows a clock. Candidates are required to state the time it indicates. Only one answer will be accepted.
1:53
